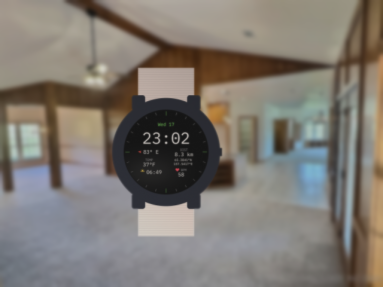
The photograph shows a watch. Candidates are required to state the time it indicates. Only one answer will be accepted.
23:02
